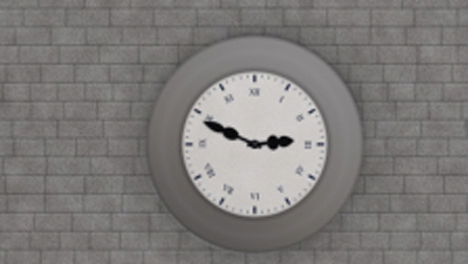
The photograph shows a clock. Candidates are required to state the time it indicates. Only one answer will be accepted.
2:49
